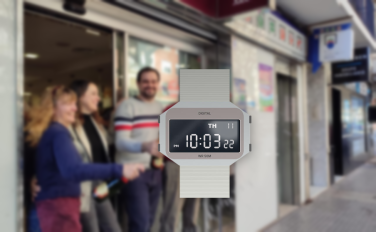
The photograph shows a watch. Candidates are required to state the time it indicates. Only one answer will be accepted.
10:03:22
